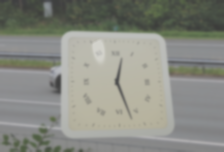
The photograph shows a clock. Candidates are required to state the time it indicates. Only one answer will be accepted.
12:27
